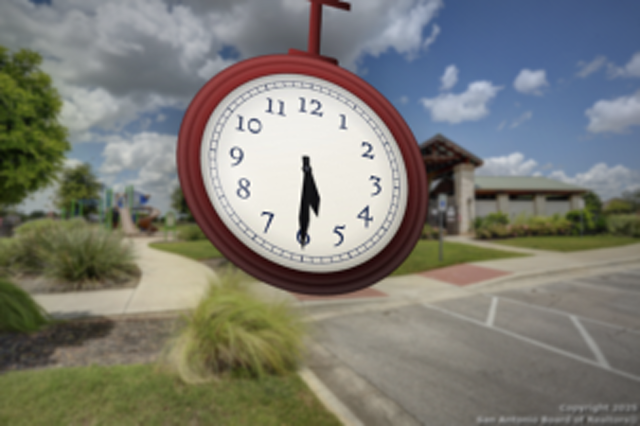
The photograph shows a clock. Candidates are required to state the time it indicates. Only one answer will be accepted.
5:30
